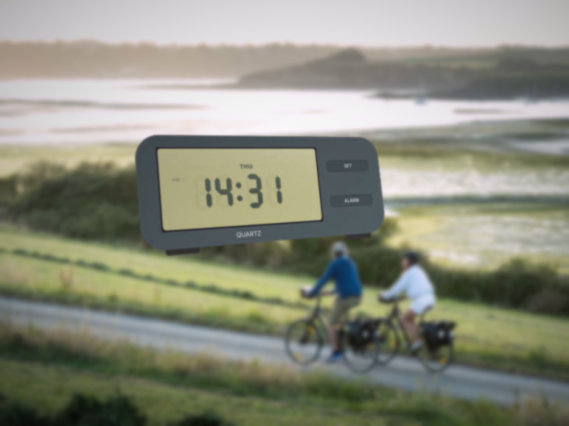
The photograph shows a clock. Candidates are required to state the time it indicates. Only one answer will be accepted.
14:31
